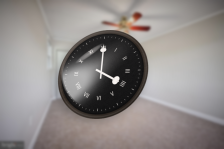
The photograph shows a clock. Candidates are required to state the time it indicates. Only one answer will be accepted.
4:00
